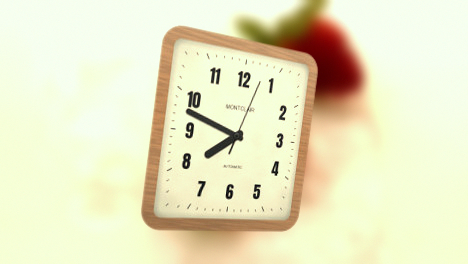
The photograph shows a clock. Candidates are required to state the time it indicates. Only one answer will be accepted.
7:48:03
